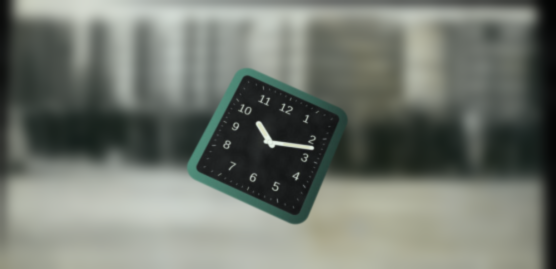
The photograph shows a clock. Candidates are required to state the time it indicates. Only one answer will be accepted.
10:12
